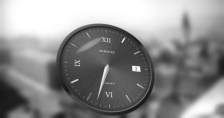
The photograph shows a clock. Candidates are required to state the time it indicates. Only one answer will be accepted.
6:33
